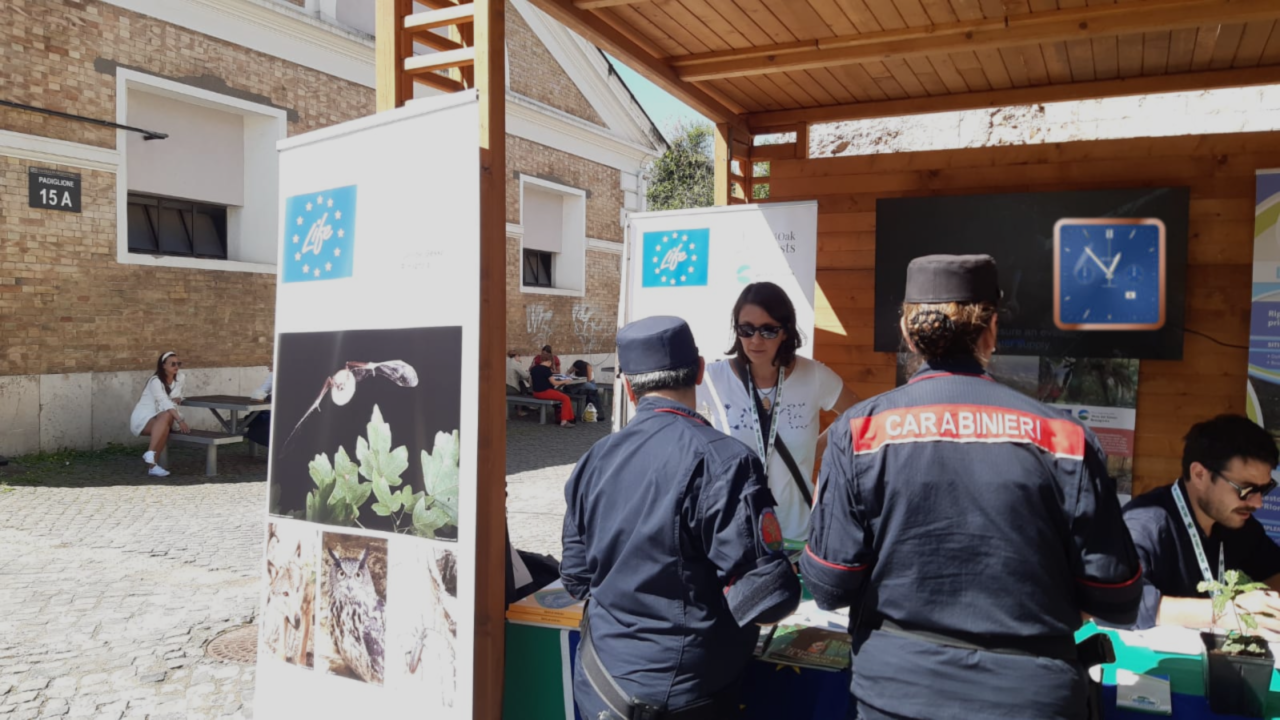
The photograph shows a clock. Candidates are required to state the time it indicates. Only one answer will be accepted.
12:53
